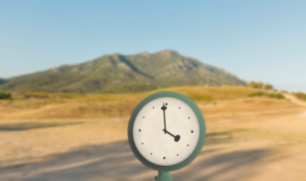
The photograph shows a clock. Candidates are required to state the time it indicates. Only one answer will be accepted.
3:59
